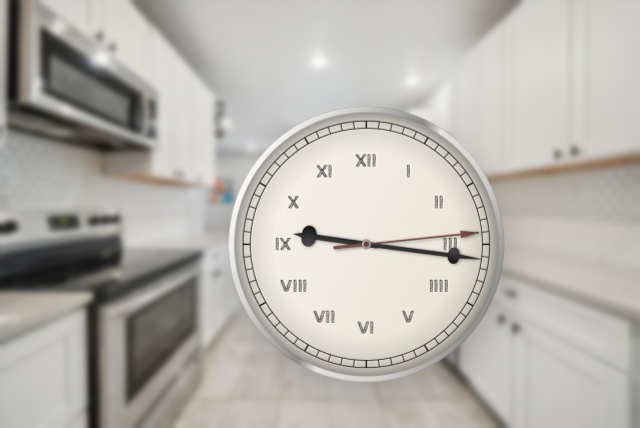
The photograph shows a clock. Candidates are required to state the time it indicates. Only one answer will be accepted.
9:16:14
